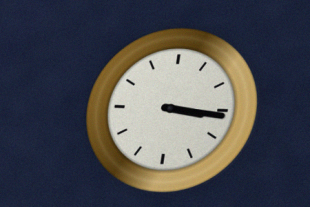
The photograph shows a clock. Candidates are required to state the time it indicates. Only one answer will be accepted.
3:16
